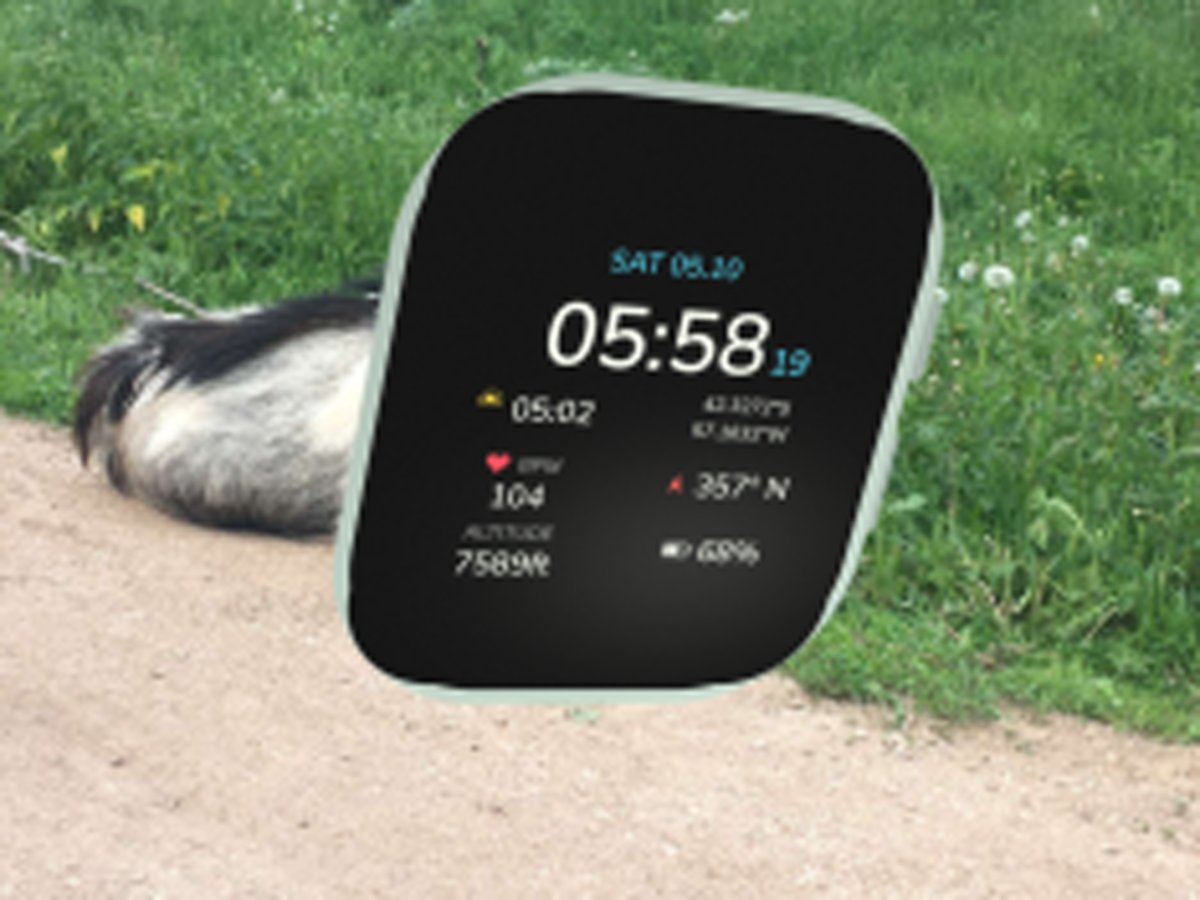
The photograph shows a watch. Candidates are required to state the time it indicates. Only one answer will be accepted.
5:58
